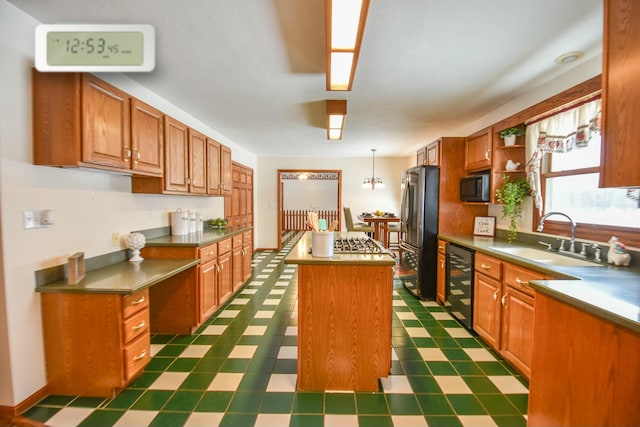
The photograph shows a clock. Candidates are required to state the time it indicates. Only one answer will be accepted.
12:53
